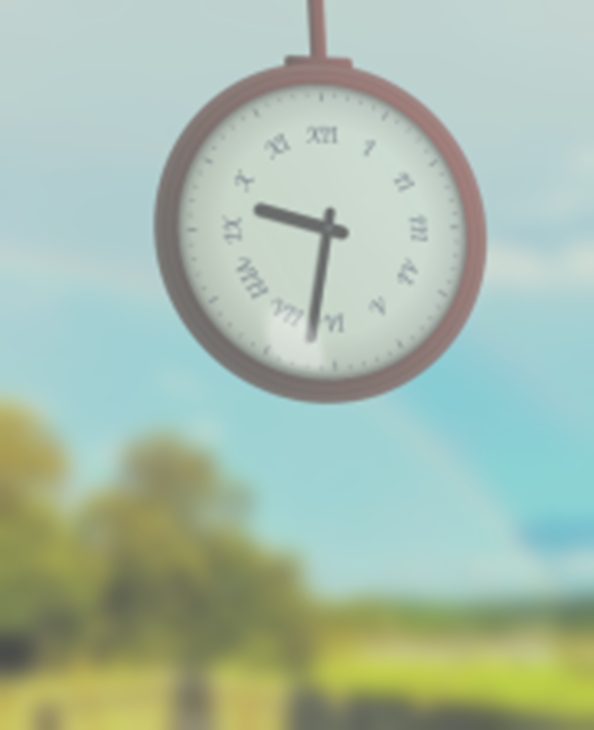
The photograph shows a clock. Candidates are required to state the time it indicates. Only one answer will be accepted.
9:32
